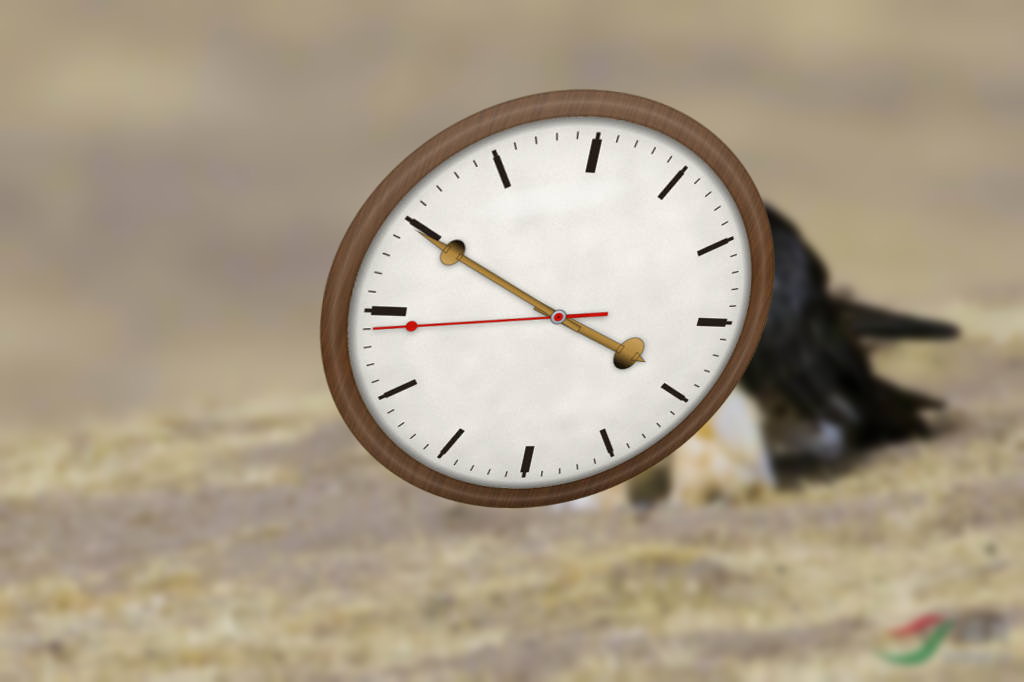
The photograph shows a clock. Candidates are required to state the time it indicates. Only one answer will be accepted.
3:49:44
